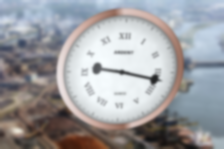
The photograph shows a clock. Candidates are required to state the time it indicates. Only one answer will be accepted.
9:17
